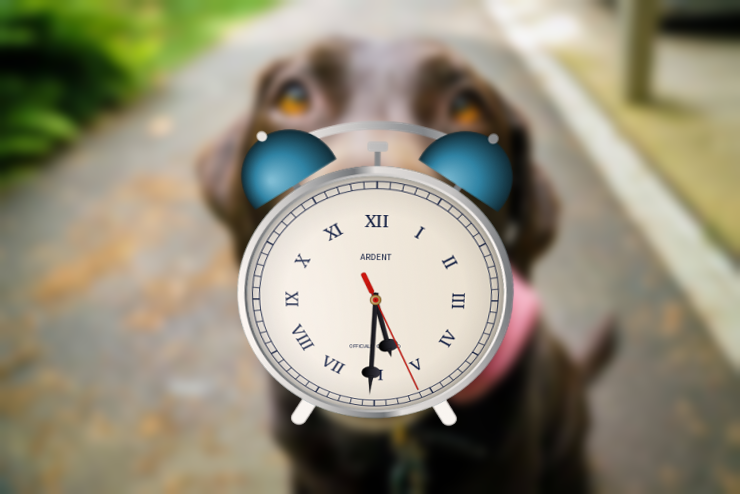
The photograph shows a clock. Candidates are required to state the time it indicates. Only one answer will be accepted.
5:30:26
